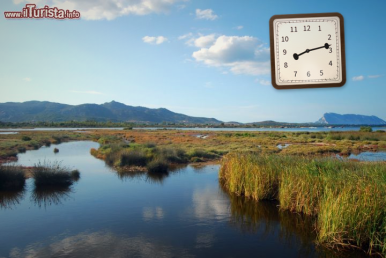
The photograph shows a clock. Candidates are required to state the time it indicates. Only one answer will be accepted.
8:13
